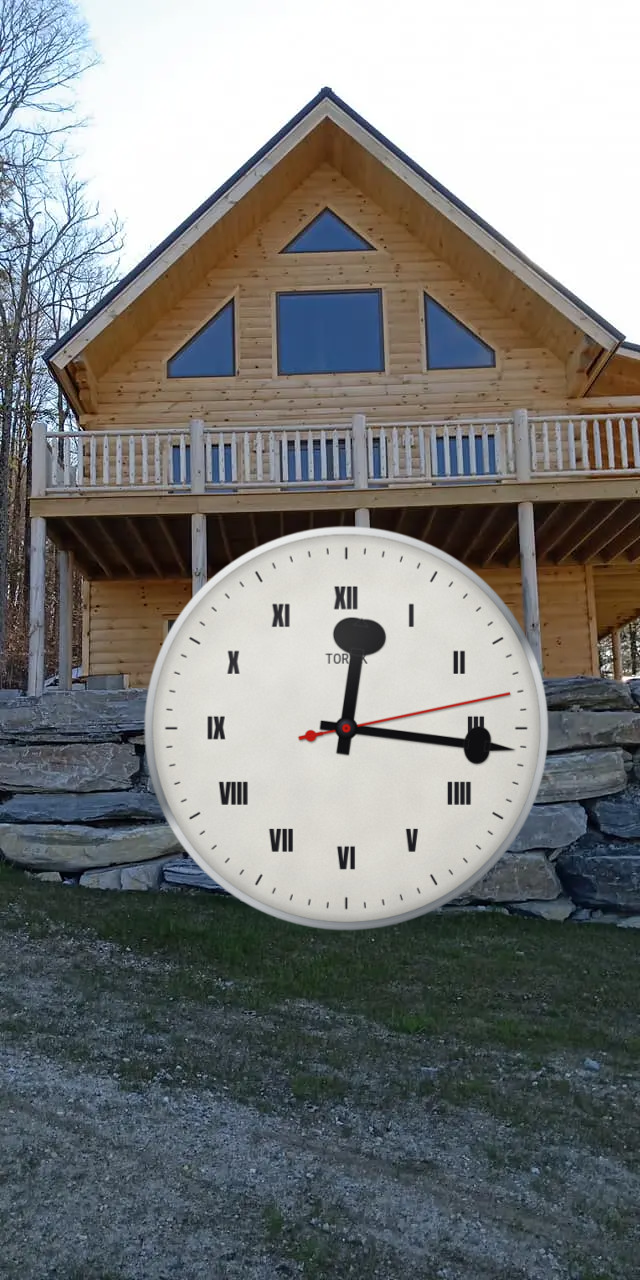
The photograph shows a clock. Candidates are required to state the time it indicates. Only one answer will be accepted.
12:16:13
